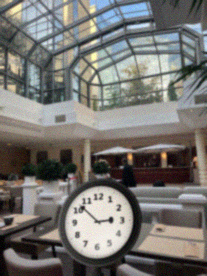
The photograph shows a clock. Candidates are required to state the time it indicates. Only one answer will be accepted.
2:52
